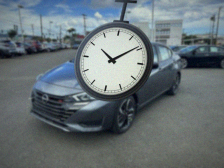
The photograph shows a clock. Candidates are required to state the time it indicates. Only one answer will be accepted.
10:09
